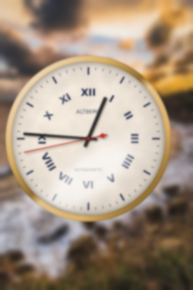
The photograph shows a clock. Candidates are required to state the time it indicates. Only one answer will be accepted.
12:45:43
